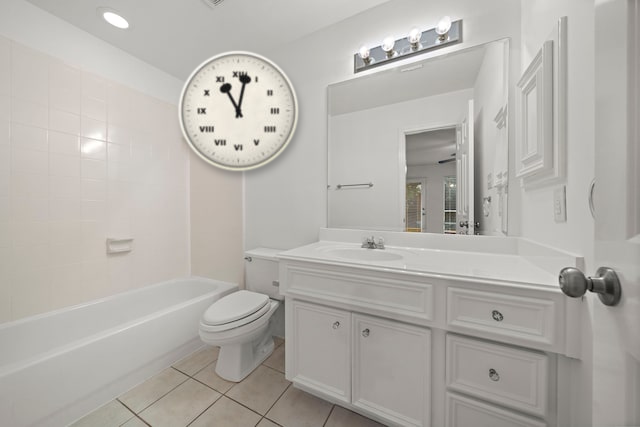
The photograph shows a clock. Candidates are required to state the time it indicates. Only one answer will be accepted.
11:02
